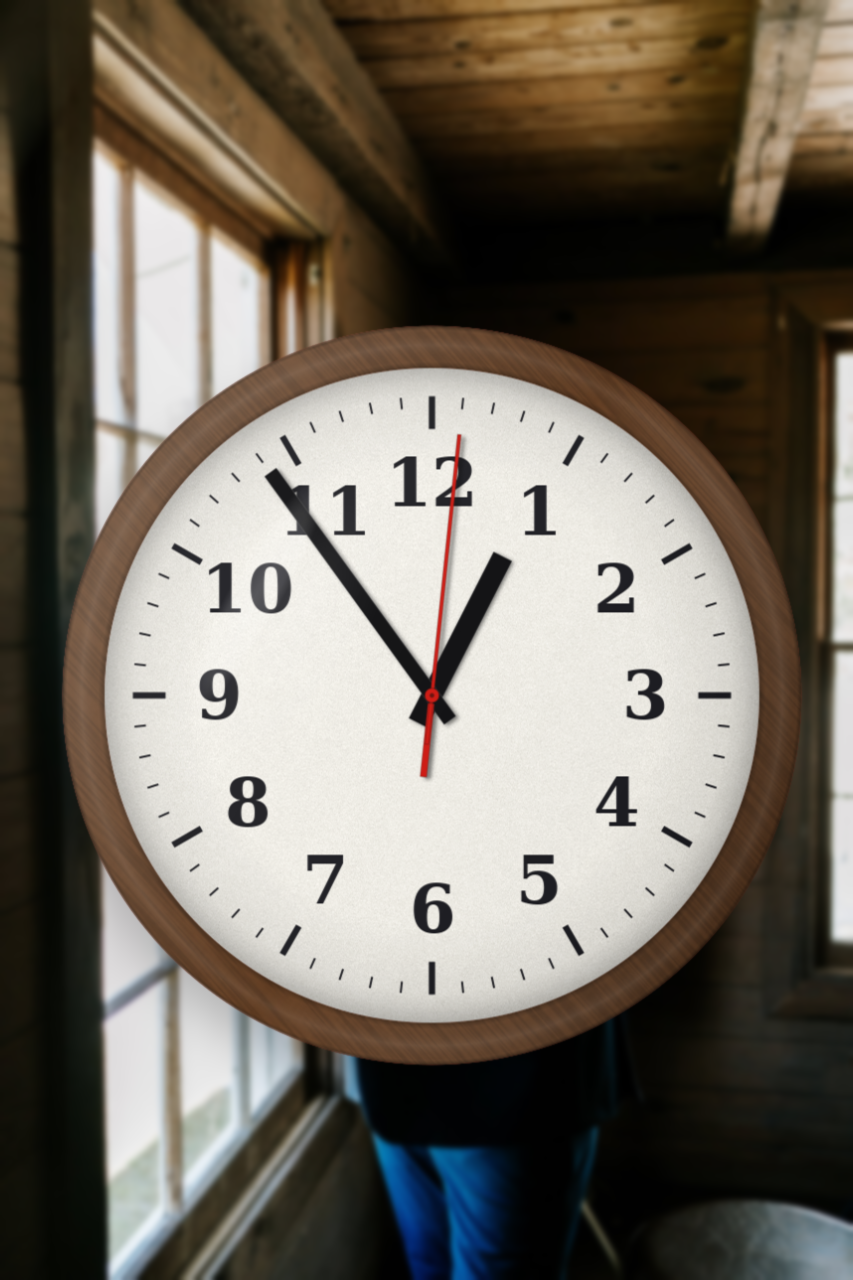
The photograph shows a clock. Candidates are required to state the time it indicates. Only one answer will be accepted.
12:54:01
